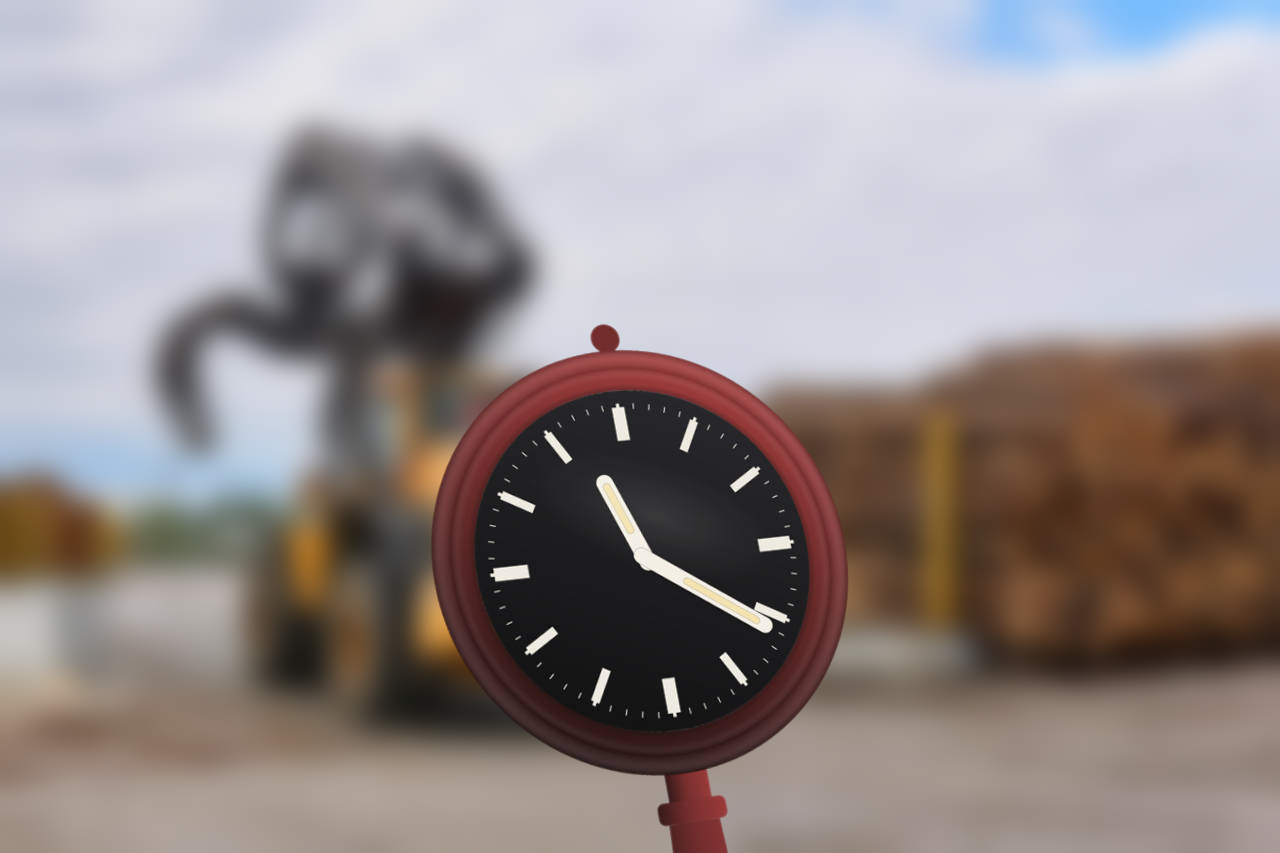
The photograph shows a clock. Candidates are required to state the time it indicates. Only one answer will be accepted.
11:21
